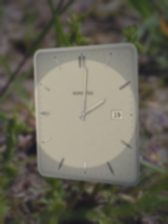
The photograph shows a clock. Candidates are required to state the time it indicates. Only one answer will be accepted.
2:01
